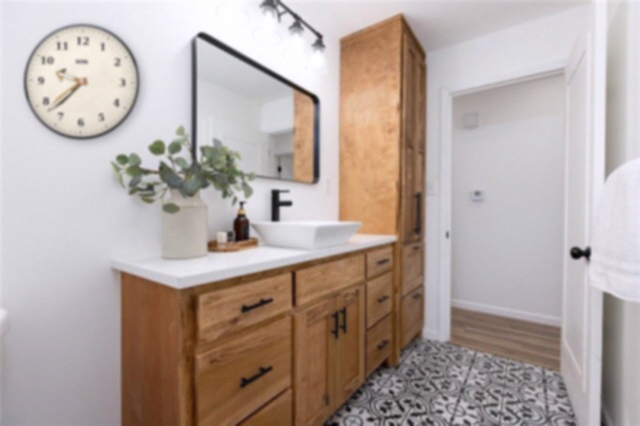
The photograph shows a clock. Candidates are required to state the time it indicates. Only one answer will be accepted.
9:38
